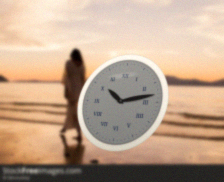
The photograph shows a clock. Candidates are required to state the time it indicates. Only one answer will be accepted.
10:13
